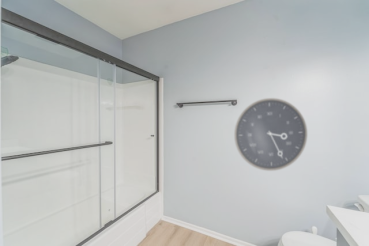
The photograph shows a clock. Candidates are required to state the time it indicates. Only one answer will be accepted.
3:26
